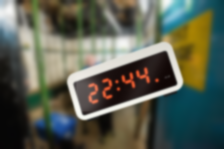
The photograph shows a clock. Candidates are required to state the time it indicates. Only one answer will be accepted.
22:44
